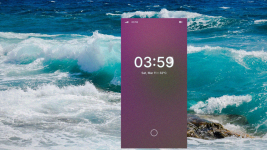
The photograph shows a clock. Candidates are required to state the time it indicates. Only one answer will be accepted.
3:59
